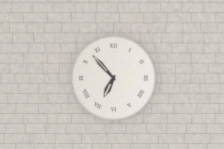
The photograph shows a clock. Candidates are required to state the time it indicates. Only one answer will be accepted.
6:53
